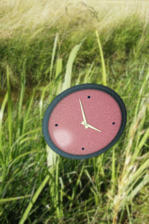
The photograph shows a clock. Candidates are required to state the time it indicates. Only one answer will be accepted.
3:57
